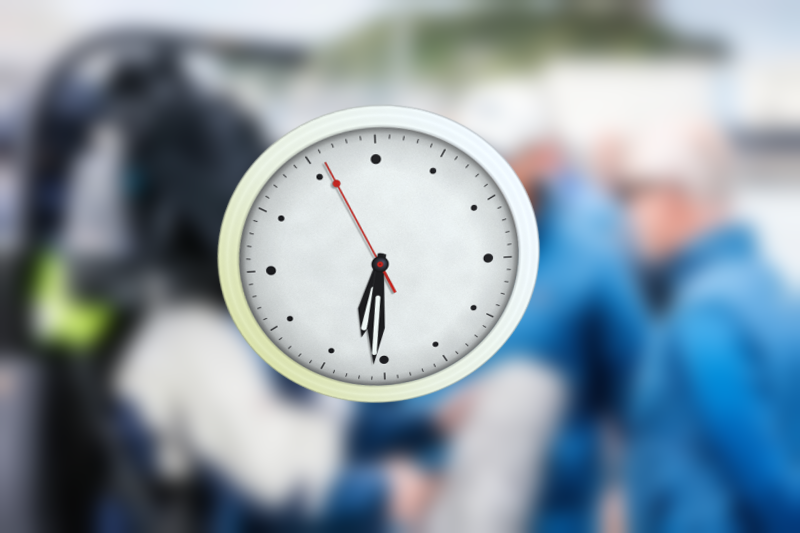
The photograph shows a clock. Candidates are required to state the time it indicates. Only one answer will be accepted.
6:30:56
